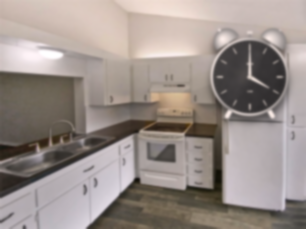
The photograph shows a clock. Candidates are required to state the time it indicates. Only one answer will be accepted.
4:00
